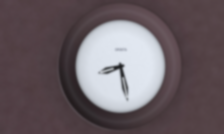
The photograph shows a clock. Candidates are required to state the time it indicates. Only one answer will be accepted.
8:28
